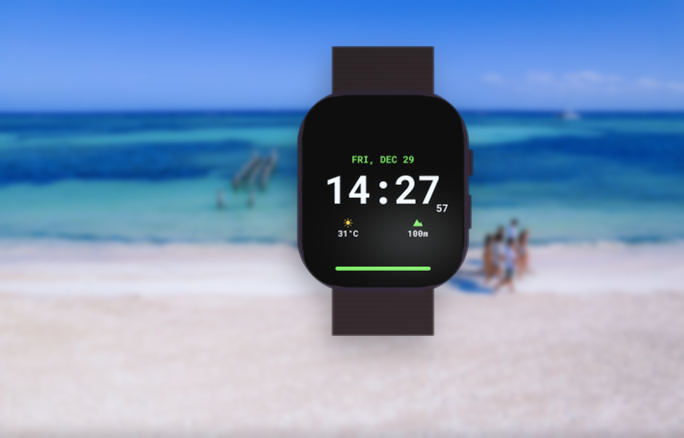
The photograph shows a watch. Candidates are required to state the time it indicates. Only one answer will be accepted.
14:27:57
